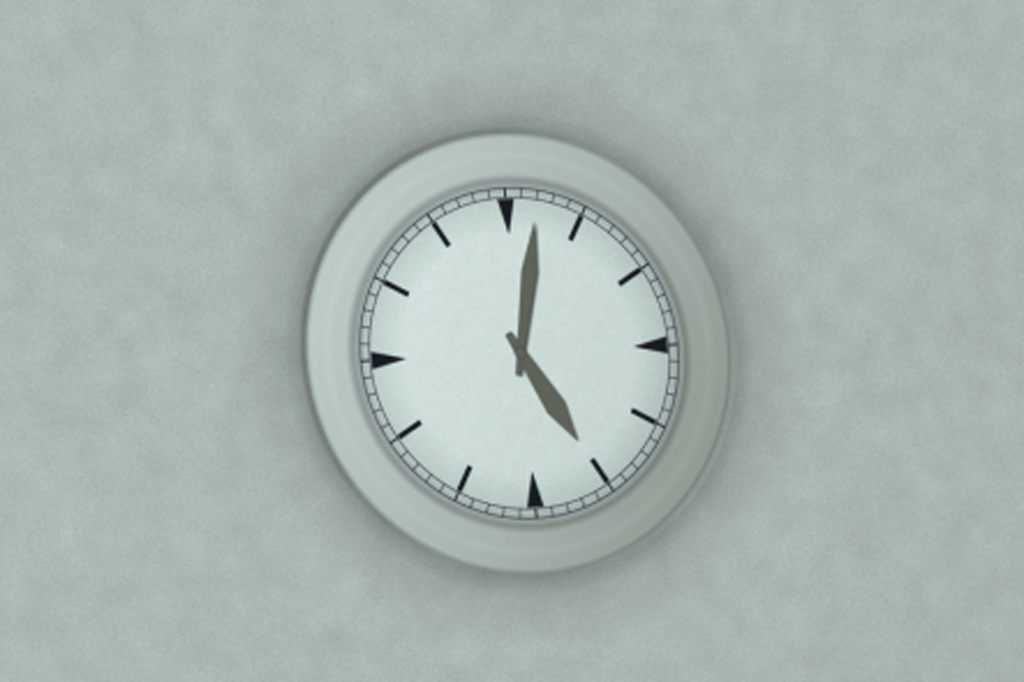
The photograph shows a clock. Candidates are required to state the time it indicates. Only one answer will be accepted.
5:02
